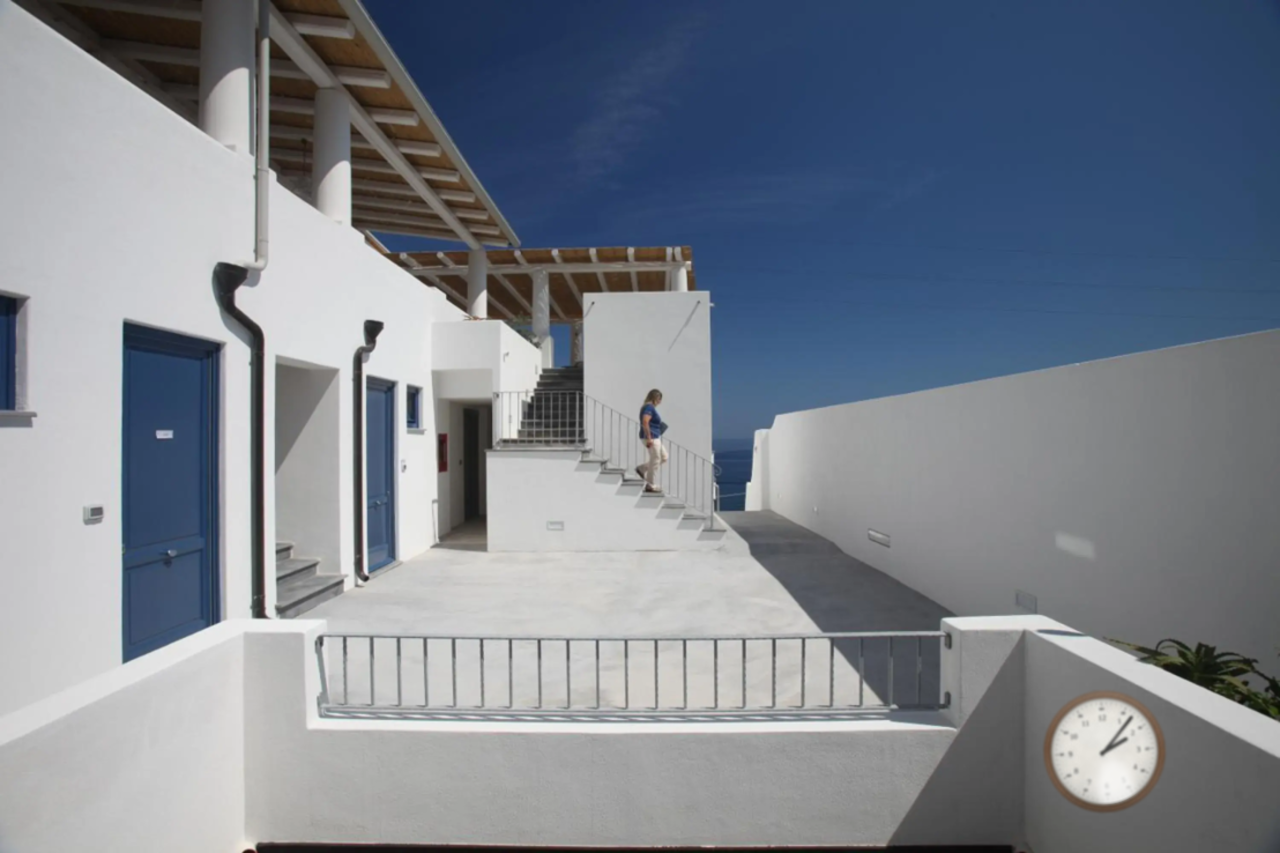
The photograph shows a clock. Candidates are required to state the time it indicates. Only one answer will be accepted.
2:07
